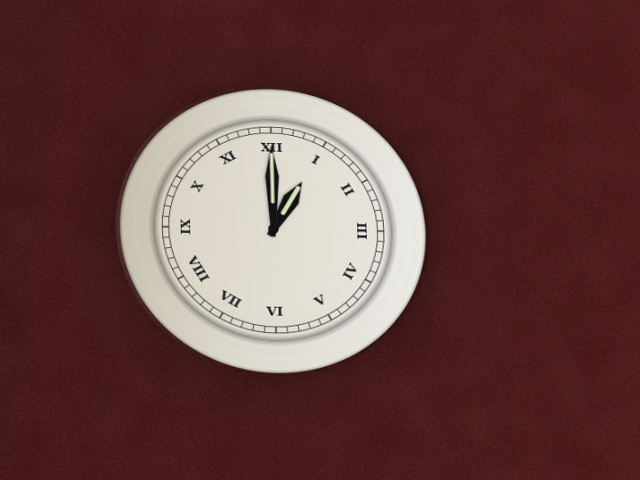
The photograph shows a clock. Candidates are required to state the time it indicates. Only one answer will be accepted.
1:00
